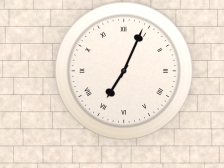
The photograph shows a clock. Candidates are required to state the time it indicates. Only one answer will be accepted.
7:04
